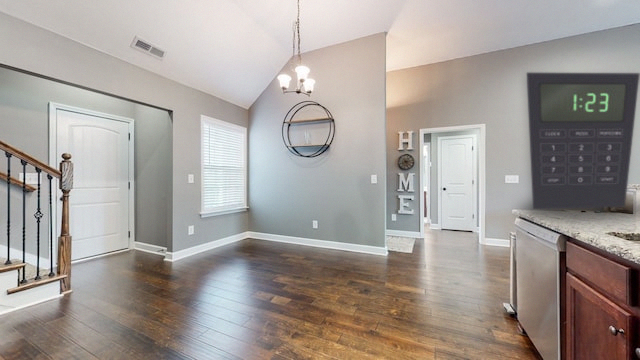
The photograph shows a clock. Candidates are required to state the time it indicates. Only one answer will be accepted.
1:23
